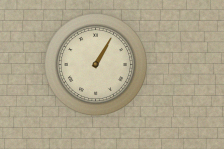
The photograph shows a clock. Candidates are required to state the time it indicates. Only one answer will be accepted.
1:05
